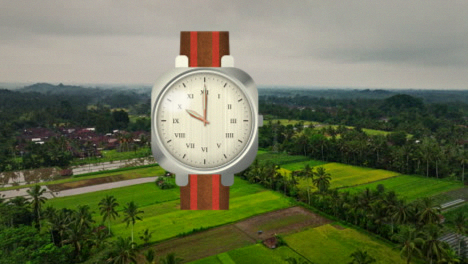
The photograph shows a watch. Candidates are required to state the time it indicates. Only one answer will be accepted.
10:00
